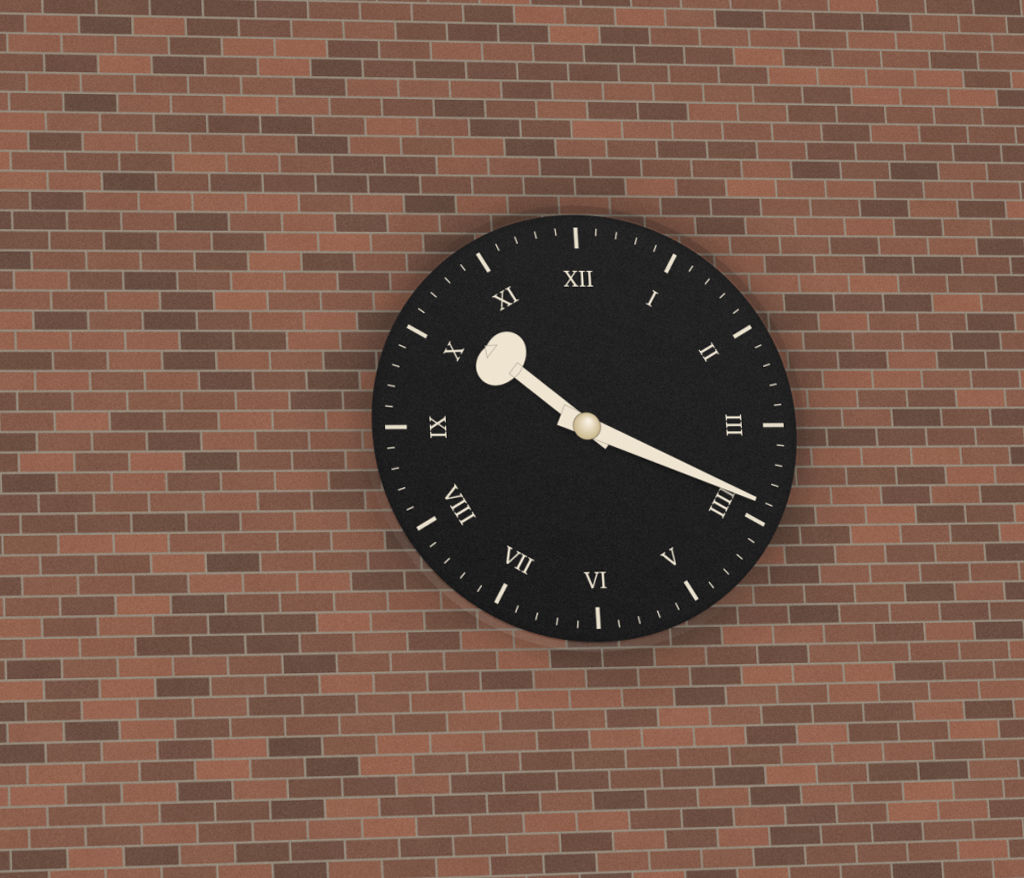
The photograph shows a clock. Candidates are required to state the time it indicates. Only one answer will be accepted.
10:19
